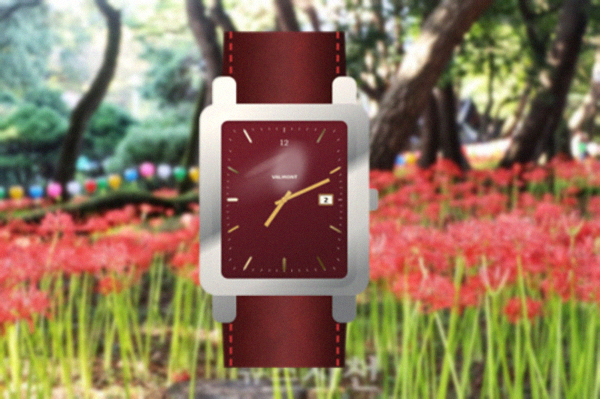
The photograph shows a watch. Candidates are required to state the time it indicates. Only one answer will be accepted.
7:11
